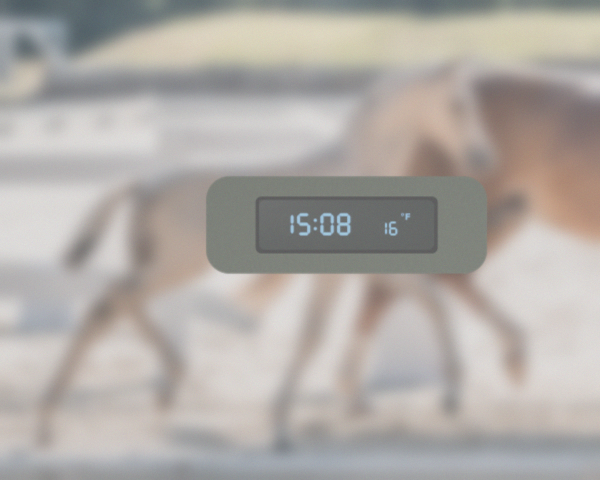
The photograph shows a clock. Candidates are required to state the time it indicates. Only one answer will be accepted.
15:08
